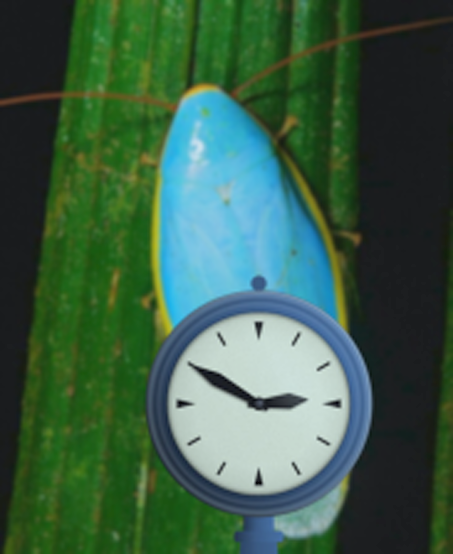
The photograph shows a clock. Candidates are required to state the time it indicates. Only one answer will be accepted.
2:50
